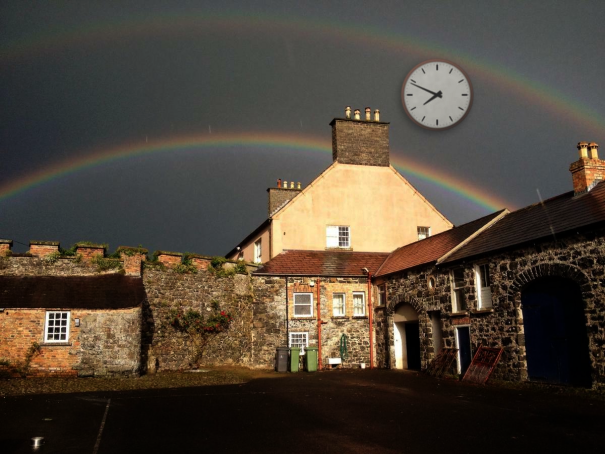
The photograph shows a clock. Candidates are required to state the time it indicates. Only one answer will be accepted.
7:49
